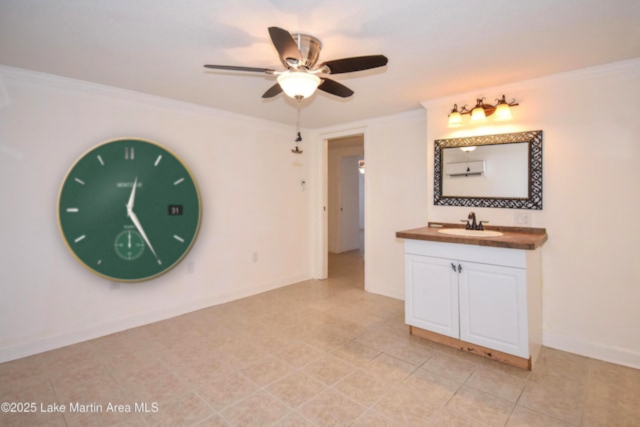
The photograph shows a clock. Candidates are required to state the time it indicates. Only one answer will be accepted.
12:25
